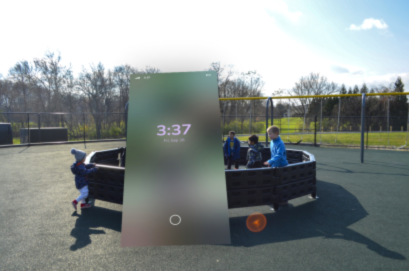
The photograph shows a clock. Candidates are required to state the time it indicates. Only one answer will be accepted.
3:37
